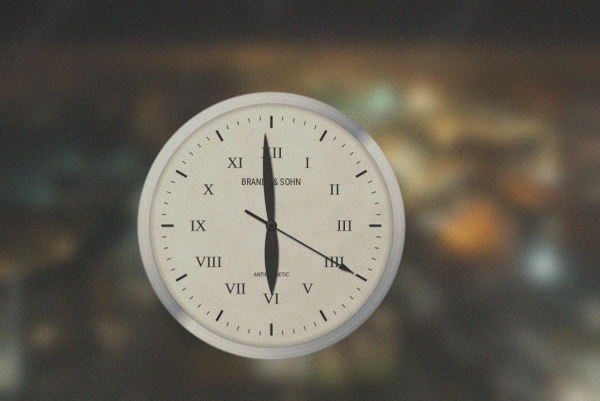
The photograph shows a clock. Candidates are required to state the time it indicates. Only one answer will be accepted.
5:59:20
